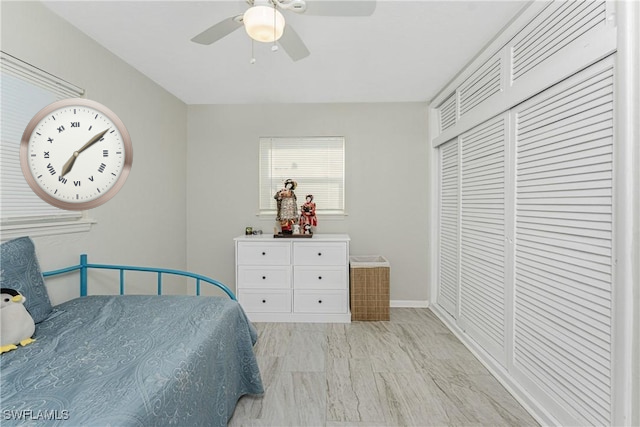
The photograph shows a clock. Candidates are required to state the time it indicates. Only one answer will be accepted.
7:09
